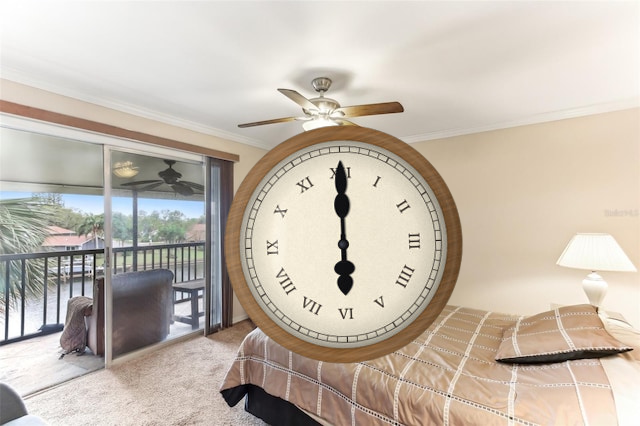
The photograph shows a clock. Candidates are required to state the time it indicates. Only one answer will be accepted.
6:00
